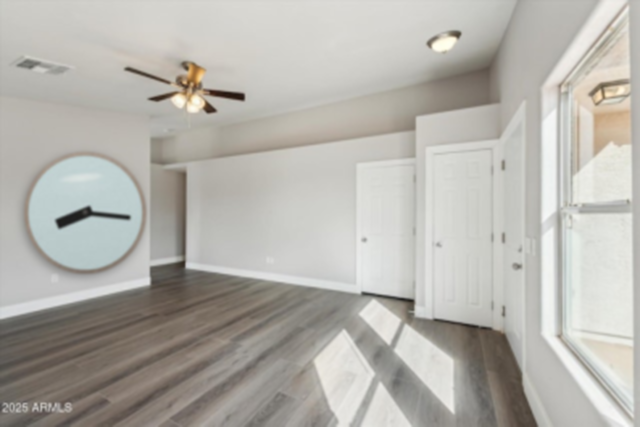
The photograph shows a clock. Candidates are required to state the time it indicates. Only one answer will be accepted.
8:16
